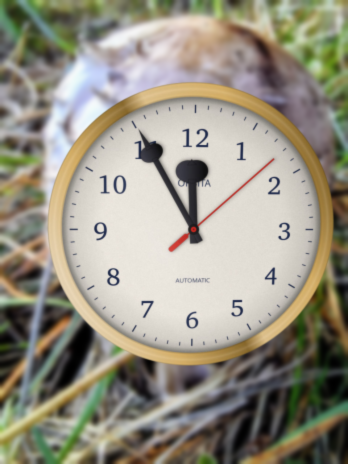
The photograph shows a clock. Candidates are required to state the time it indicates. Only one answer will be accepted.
11:55:08
